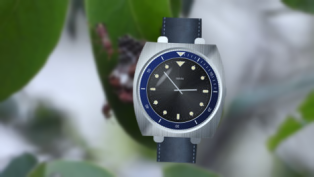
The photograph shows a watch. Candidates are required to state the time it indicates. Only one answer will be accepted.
2:53
